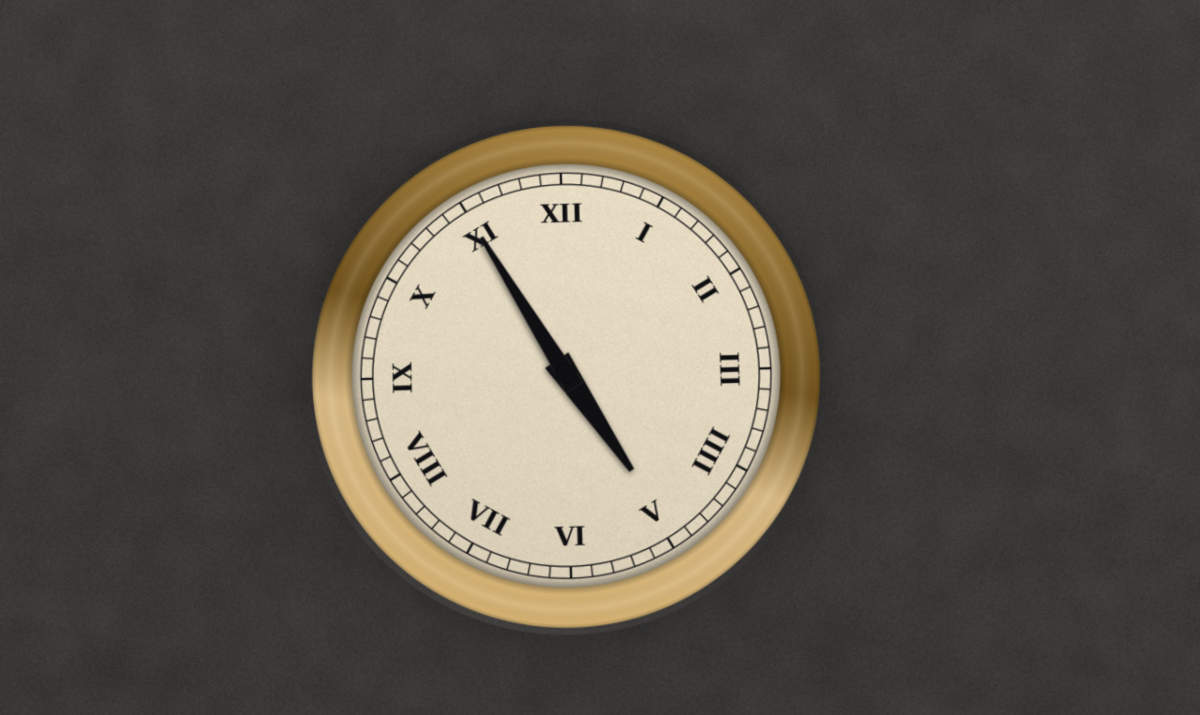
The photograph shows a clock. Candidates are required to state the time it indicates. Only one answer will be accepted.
4:55
